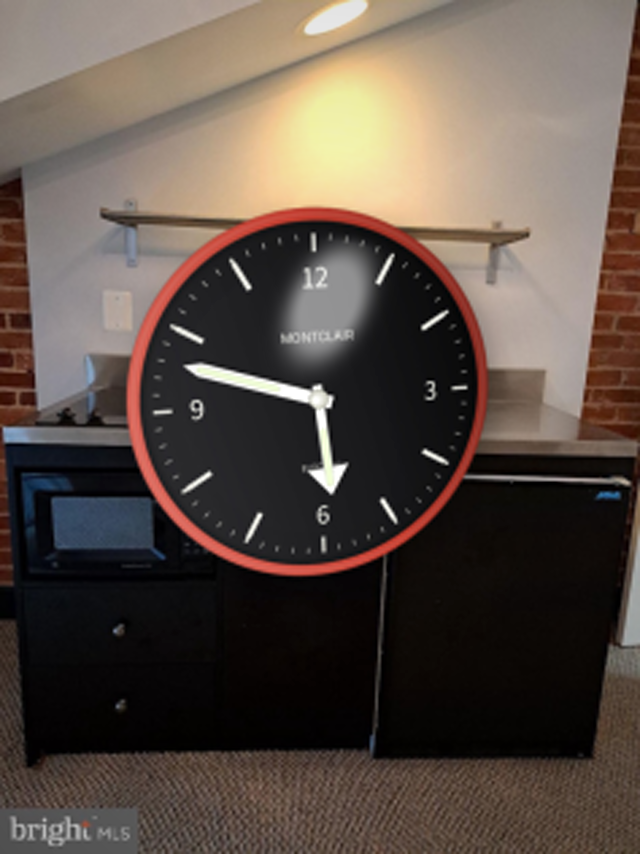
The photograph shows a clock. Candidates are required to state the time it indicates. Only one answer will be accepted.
5:48
